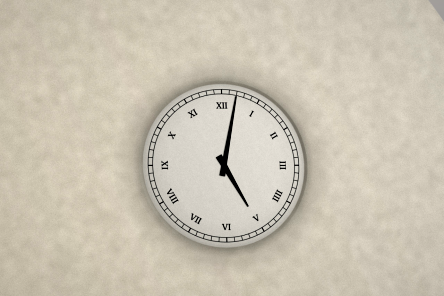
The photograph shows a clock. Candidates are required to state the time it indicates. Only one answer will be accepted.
5:02
